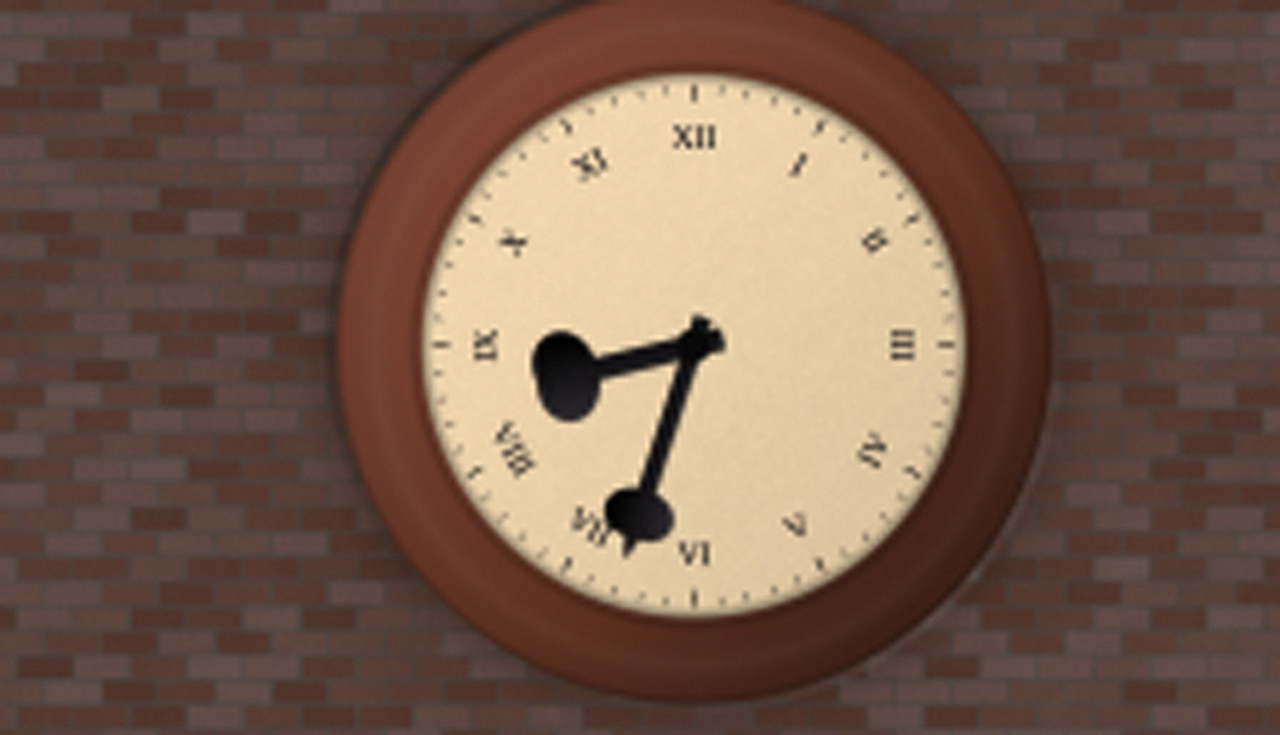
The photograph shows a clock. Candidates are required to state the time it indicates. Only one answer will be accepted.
8:33
